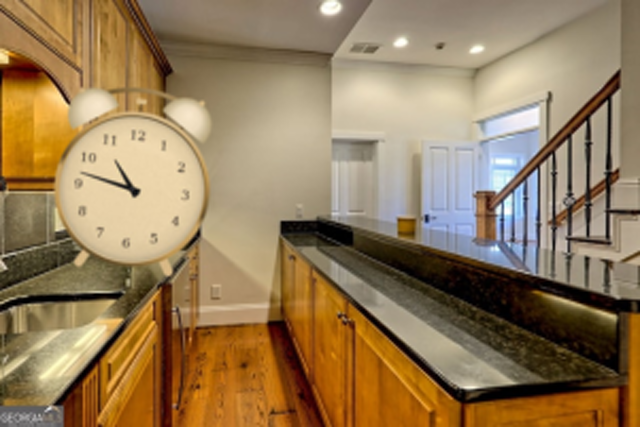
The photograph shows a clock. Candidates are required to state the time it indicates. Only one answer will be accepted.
10:47
